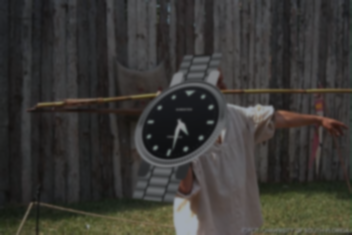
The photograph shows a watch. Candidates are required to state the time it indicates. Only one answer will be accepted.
4:29
